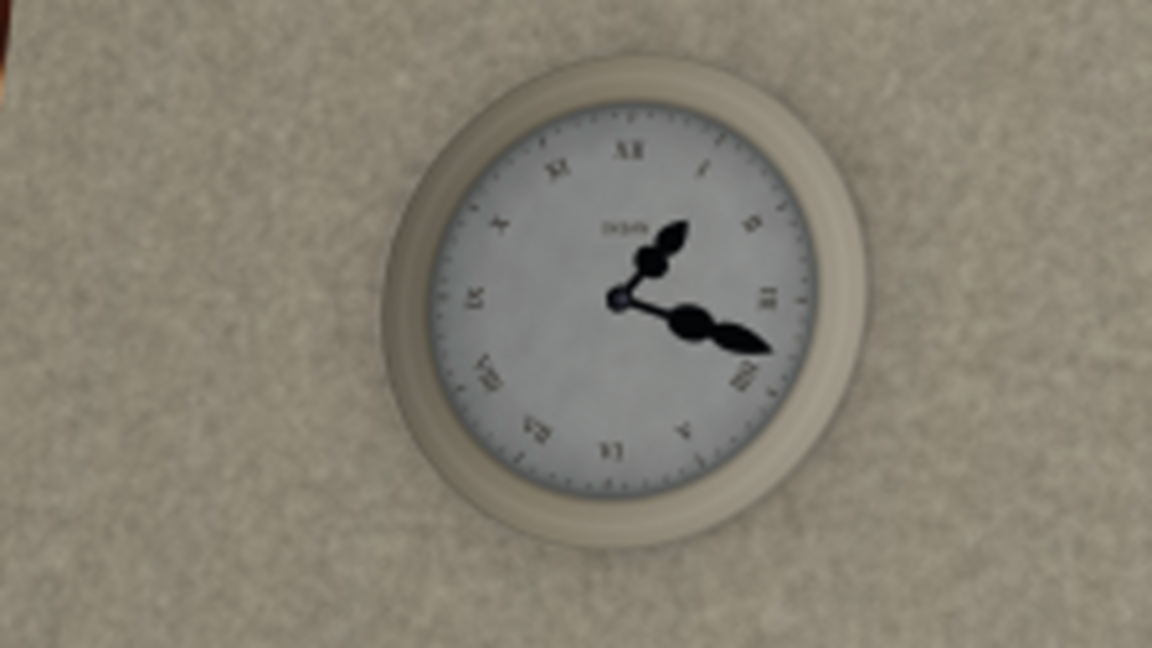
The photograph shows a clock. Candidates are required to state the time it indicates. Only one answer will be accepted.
1:18
